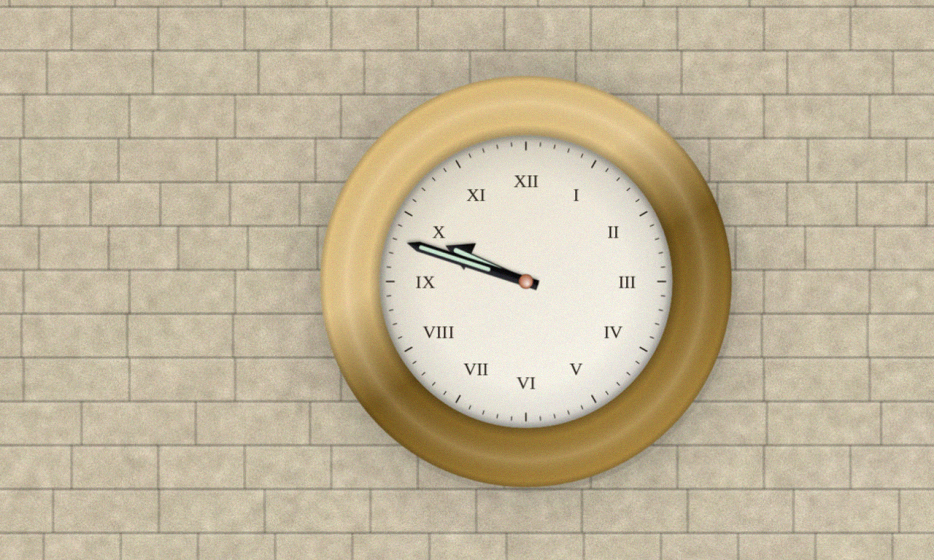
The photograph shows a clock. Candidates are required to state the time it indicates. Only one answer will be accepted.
9:48
